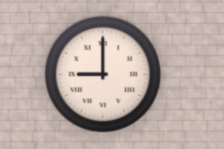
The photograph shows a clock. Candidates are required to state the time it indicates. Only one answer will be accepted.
9:00
